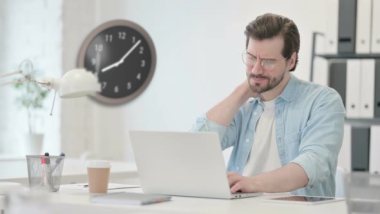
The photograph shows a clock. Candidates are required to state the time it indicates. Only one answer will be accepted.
8:07
